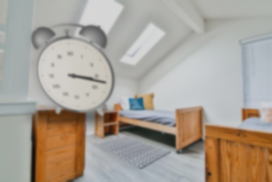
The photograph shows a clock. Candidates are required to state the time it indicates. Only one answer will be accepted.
3:17
